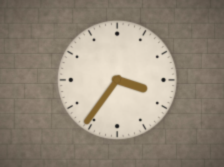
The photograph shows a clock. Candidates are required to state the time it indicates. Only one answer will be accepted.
3:36
